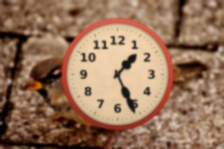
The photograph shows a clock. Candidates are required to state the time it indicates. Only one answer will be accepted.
1:26
